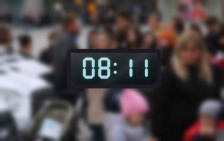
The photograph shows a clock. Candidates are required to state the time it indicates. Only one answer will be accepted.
8:11
